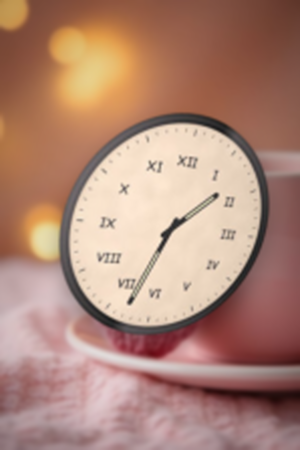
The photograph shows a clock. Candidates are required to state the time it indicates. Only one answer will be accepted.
1:33
